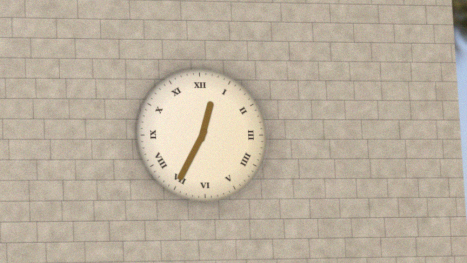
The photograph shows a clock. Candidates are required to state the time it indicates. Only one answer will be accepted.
12:35
